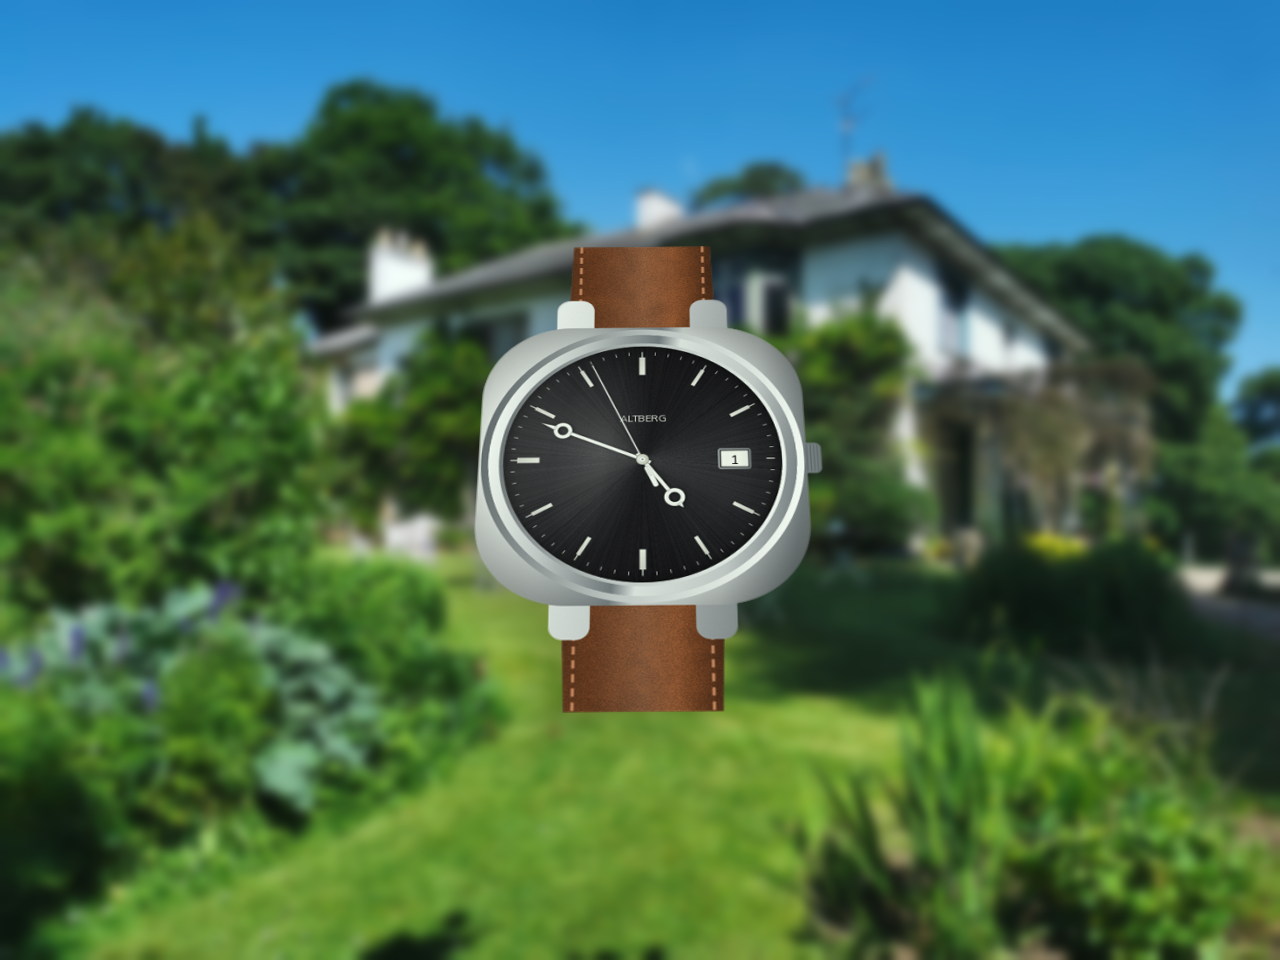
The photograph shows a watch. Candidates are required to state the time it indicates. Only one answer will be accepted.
4:48:56
